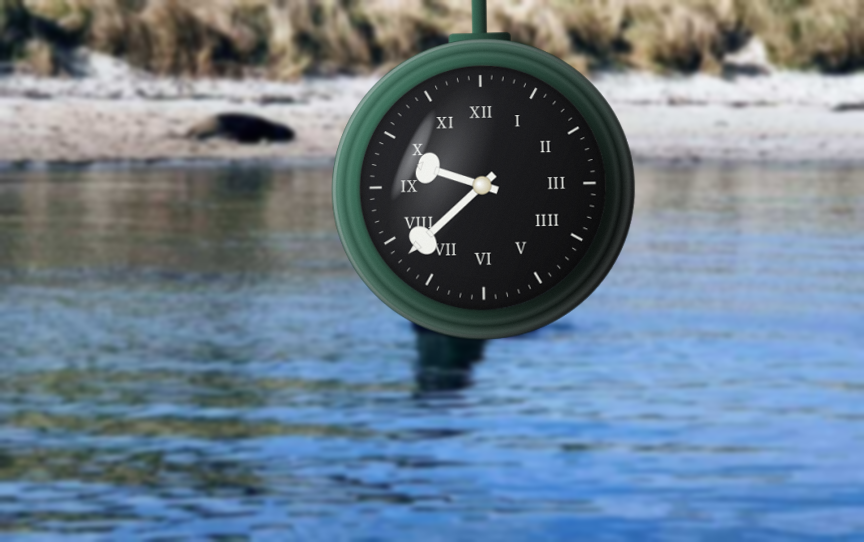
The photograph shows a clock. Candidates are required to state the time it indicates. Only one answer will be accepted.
9:38
